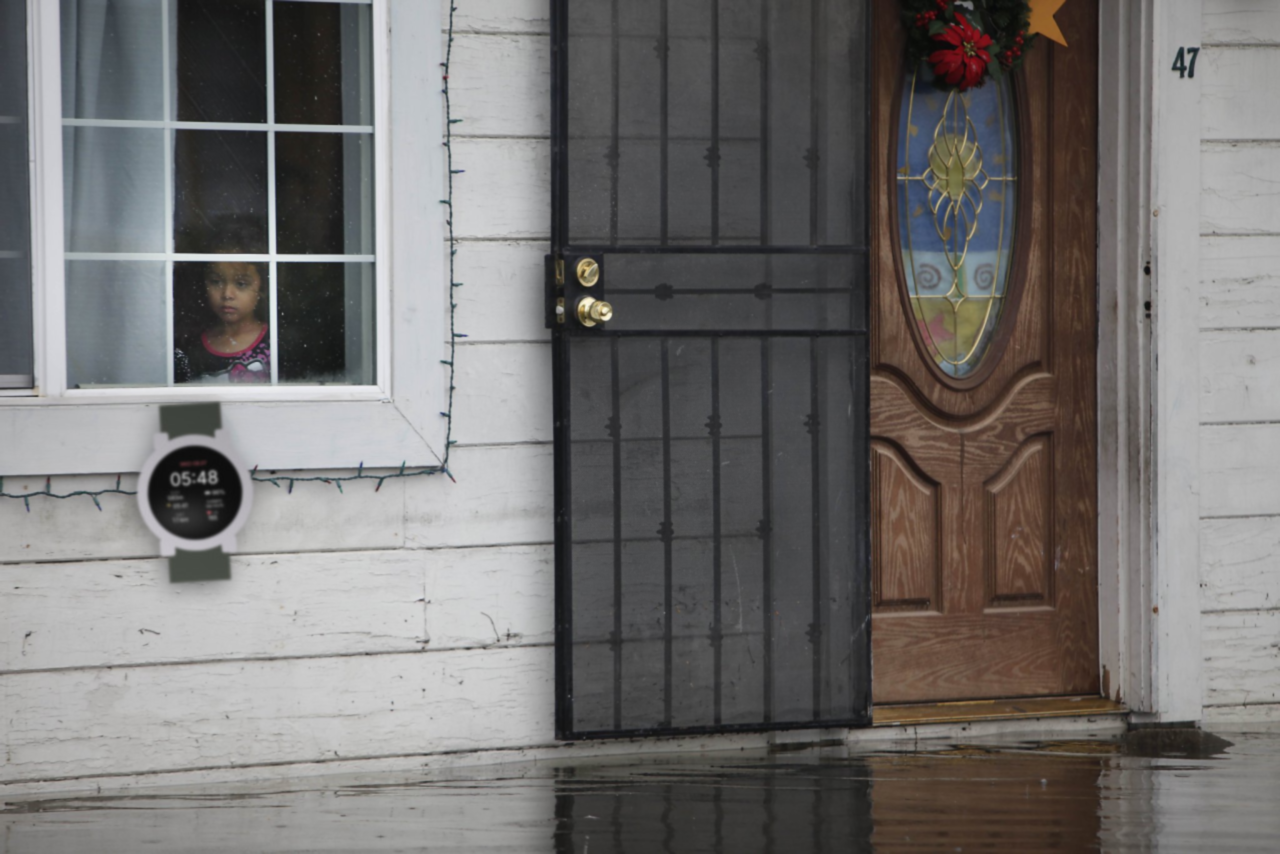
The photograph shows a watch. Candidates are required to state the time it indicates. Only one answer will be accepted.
5:48
